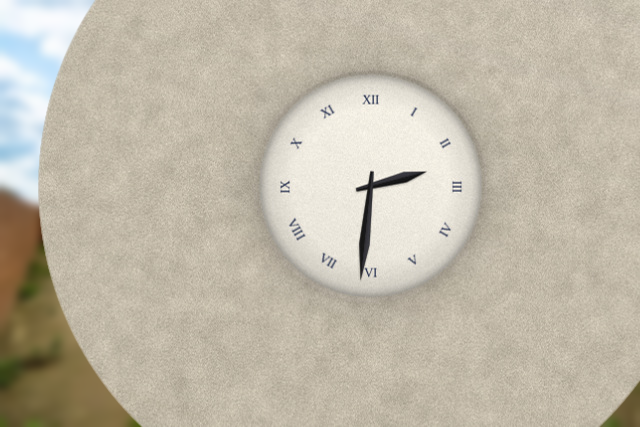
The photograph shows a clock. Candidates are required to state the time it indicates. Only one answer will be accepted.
2:31
